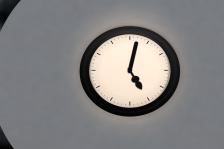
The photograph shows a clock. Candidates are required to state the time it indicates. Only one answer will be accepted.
5:02
